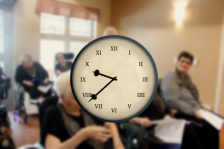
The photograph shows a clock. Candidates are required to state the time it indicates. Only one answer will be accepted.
9:38
